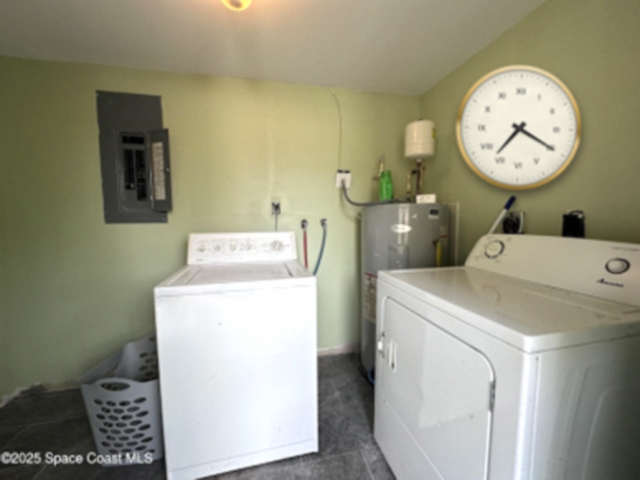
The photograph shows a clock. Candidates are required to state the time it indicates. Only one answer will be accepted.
7:20
